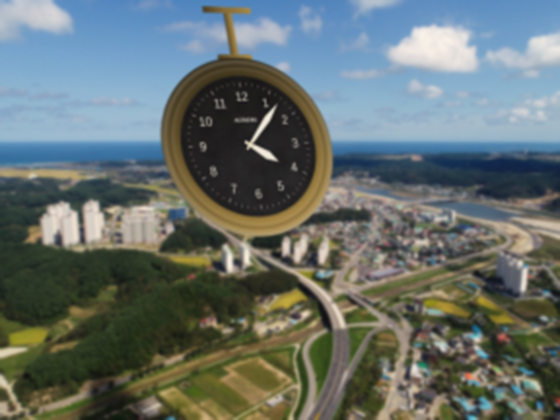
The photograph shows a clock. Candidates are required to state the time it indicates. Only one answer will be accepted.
4:07
